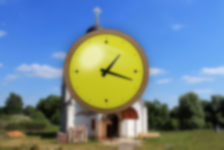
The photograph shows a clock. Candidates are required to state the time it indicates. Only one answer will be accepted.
1:18
